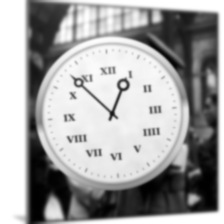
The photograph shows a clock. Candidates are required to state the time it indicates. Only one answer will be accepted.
12:53
